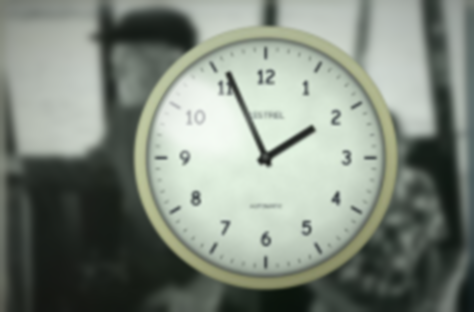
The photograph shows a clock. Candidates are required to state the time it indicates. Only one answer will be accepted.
1:56
